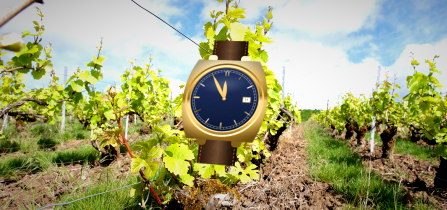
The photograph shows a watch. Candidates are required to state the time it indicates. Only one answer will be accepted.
11:55
